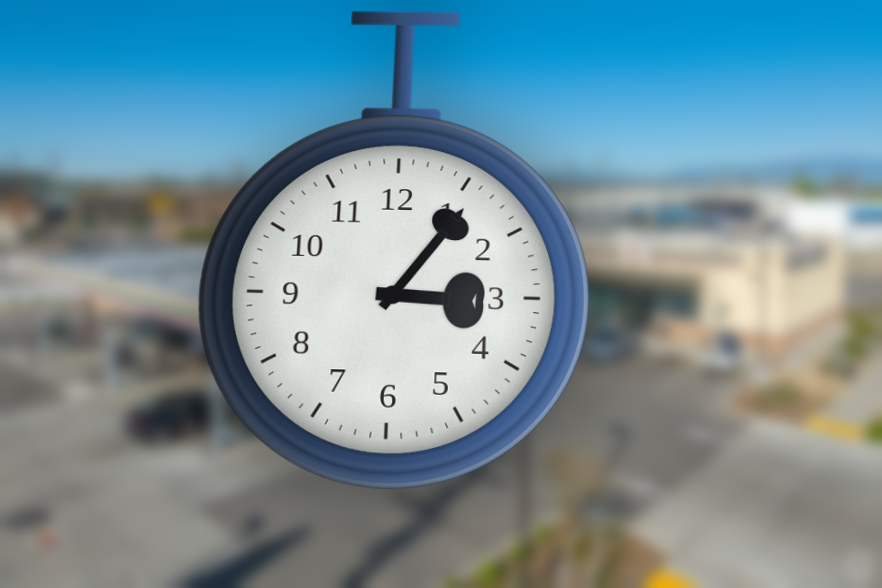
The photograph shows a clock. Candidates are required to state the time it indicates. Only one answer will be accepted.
3:06
